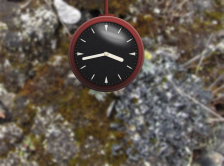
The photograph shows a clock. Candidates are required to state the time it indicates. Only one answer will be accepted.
3:43
